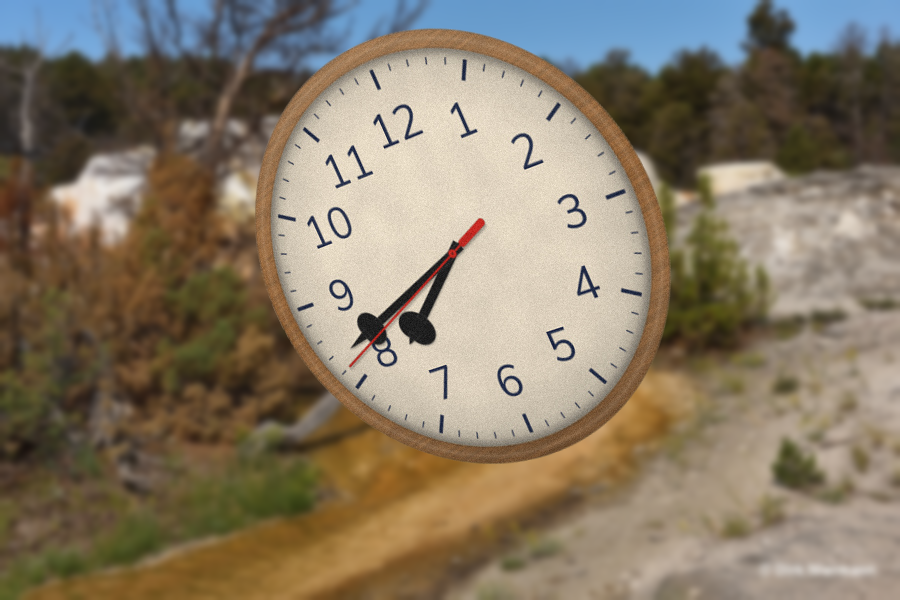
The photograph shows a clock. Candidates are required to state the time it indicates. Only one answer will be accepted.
7:41:41
